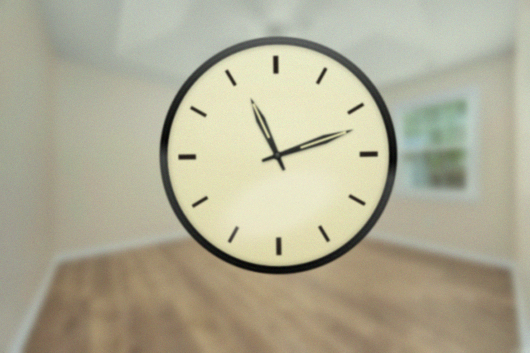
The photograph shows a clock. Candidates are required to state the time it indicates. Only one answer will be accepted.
11:12
